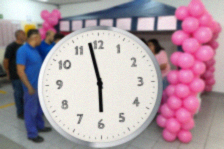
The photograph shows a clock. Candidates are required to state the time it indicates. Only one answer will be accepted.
5:58
